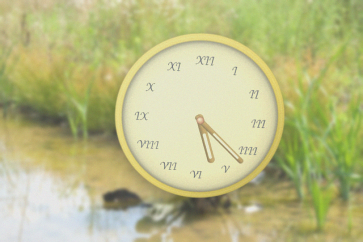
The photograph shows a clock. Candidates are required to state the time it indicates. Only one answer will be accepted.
5:22
